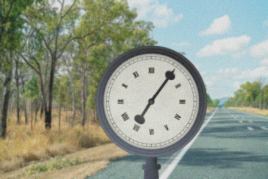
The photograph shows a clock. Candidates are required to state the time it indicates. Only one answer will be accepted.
7:06
